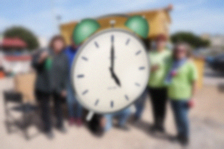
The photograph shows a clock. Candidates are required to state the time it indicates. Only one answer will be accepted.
5:00
